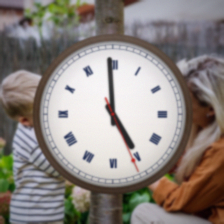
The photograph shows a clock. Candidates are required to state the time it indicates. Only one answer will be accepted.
4:59:26
